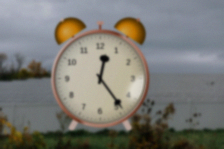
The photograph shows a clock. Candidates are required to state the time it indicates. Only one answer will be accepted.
12:24
